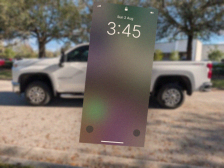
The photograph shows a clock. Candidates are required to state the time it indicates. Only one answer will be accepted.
3:45
